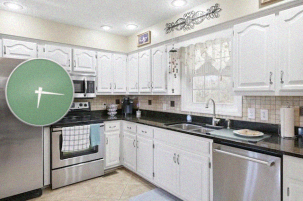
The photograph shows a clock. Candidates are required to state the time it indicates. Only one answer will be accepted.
6:16
